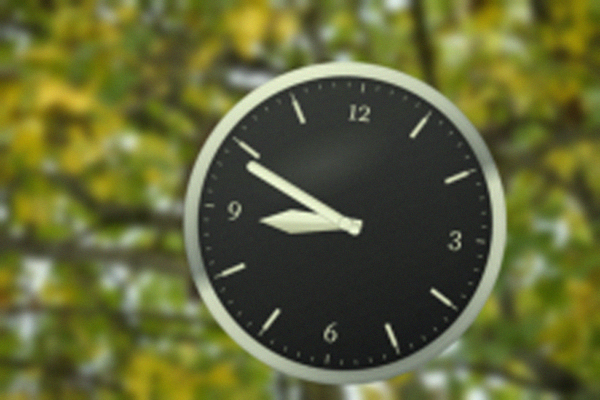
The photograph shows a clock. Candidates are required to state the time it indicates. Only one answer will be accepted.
8:49
